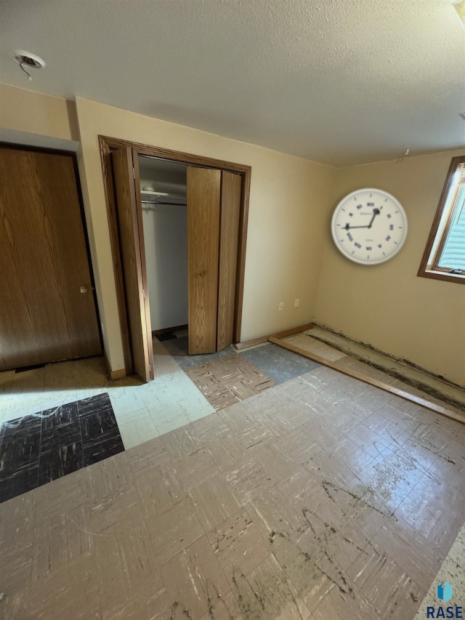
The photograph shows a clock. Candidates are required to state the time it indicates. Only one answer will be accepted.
12:44
